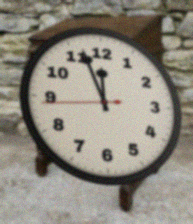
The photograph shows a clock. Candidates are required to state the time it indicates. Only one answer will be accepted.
11:56:44
